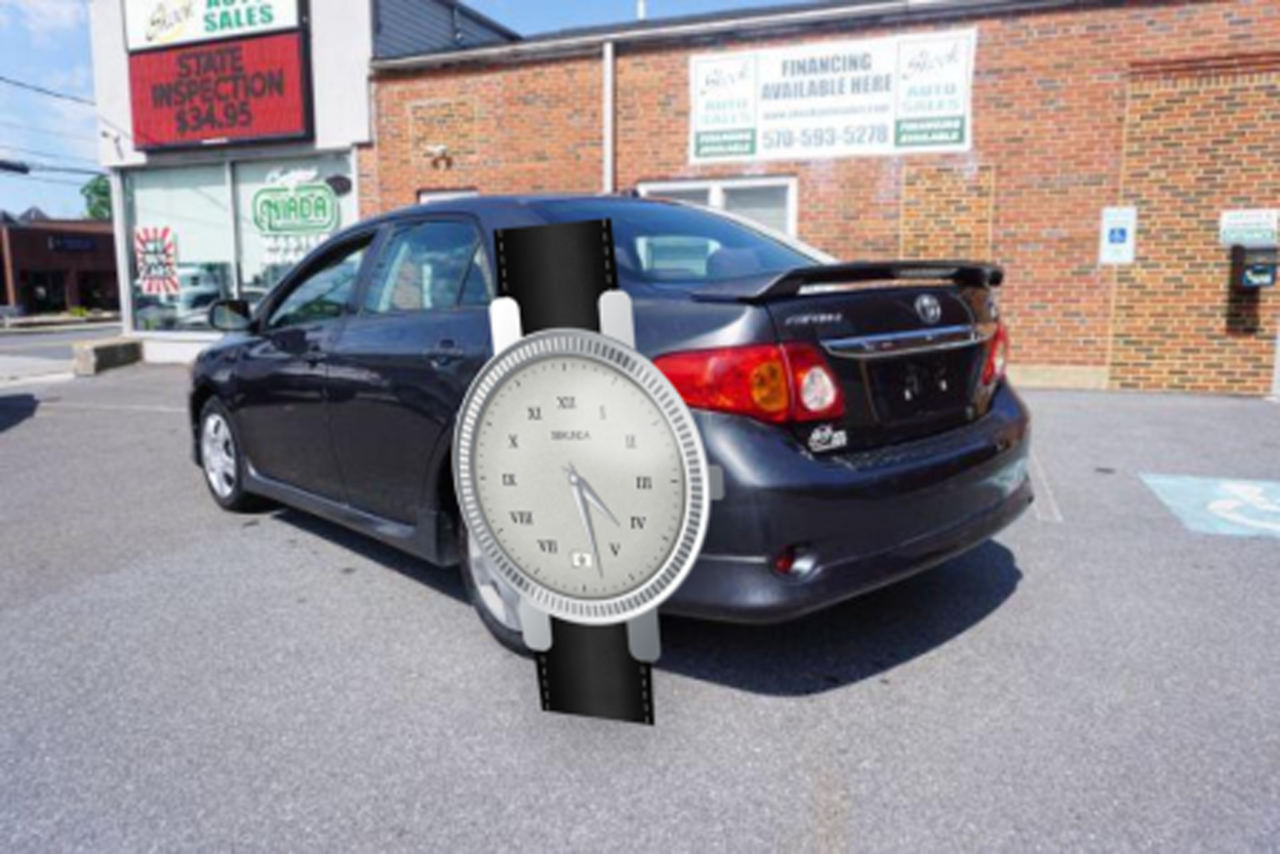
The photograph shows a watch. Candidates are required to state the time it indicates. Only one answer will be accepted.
4:28
